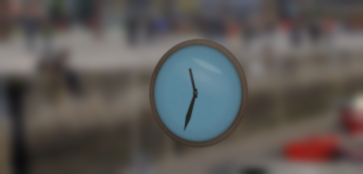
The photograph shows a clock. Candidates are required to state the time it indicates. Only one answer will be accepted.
11:33
